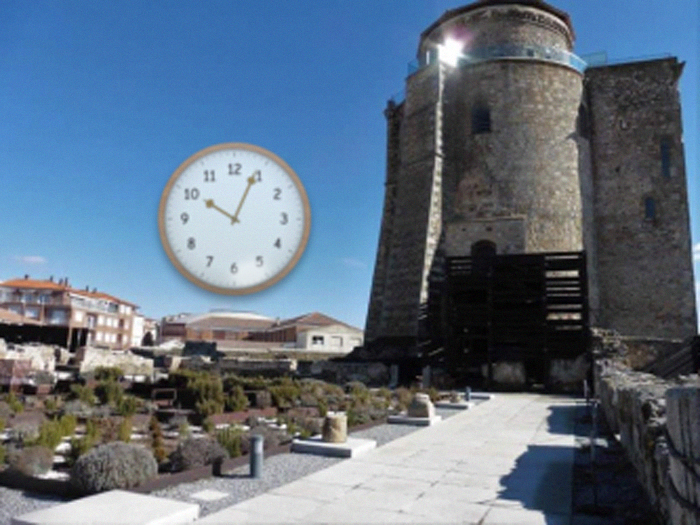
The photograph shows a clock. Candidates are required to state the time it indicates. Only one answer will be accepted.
10:04
